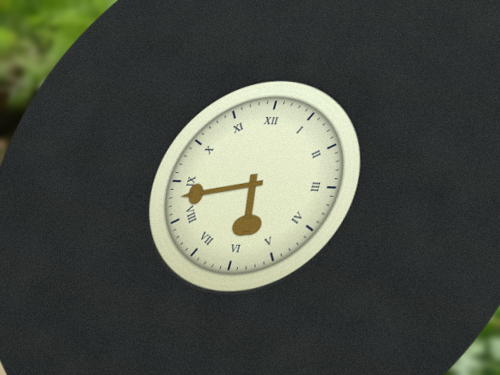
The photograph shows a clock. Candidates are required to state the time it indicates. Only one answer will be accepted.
5:43
